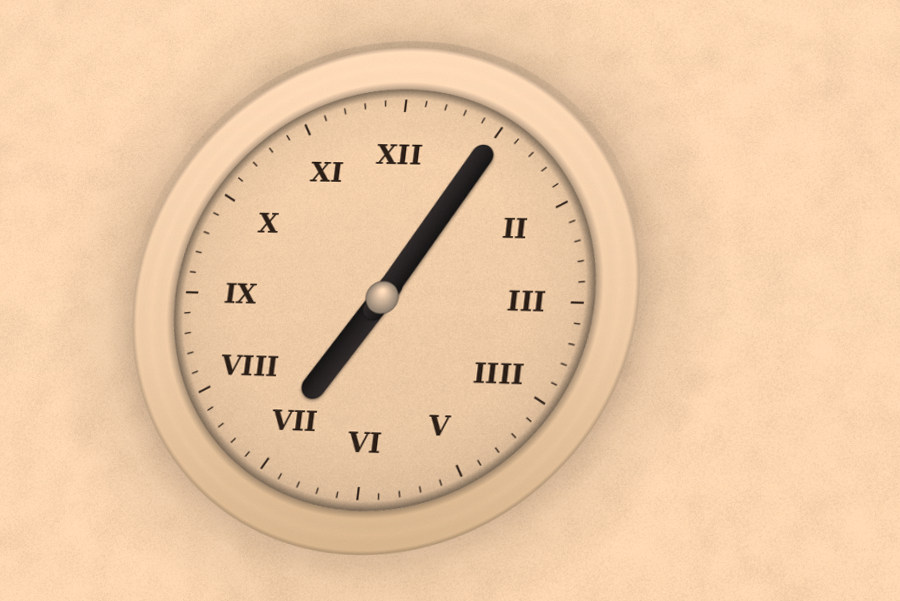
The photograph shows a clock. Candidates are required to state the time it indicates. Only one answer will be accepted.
7:05
